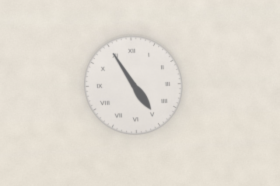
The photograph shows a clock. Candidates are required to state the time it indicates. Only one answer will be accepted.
4:55
